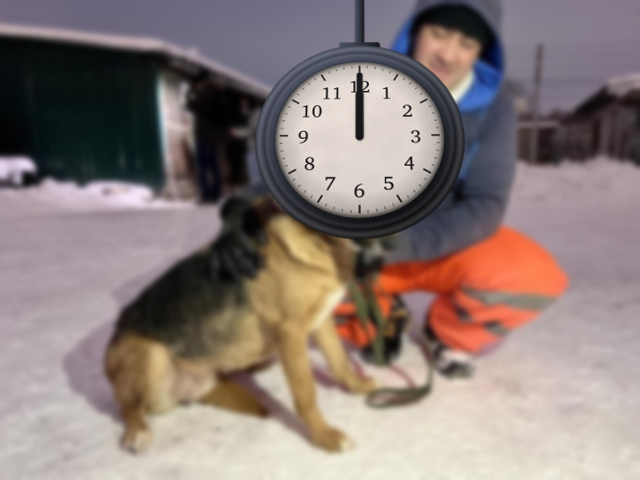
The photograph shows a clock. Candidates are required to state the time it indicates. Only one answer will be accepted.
12:00
